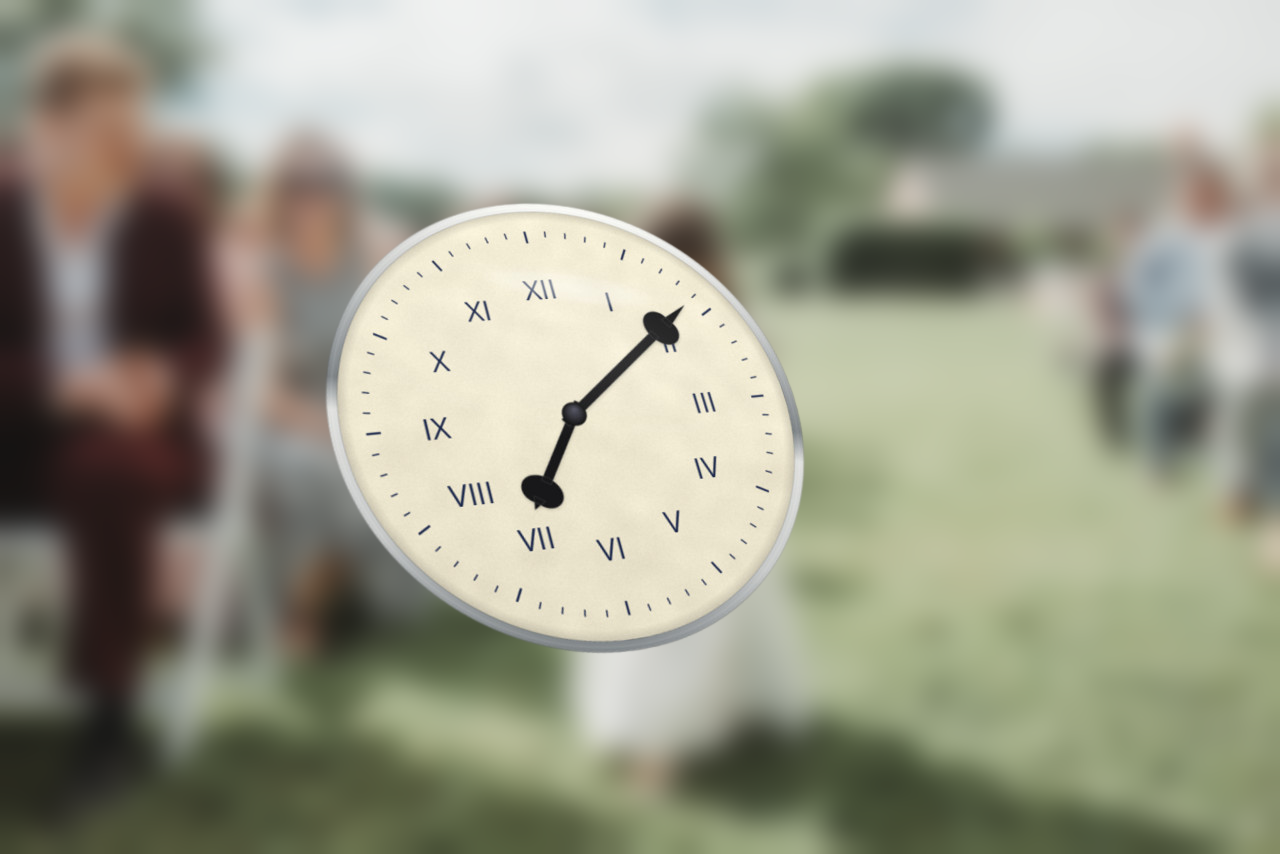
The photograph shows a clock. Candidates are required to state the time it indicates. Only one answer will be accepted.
7:09
